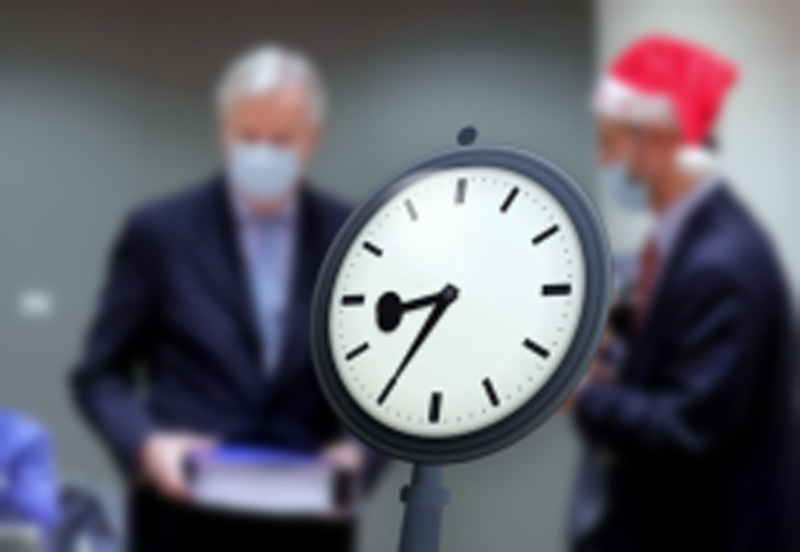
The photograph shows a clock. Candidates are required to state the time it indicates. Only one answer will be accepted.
8:35
